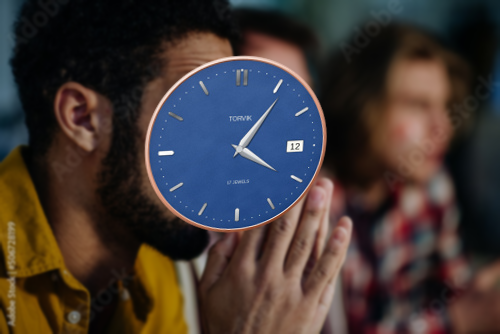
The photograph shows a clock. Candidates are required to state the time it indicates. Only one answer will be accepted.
4:06
